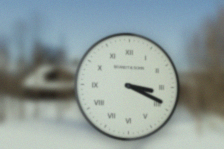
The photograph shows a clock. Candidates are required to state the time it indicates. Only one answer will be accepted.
3:19
